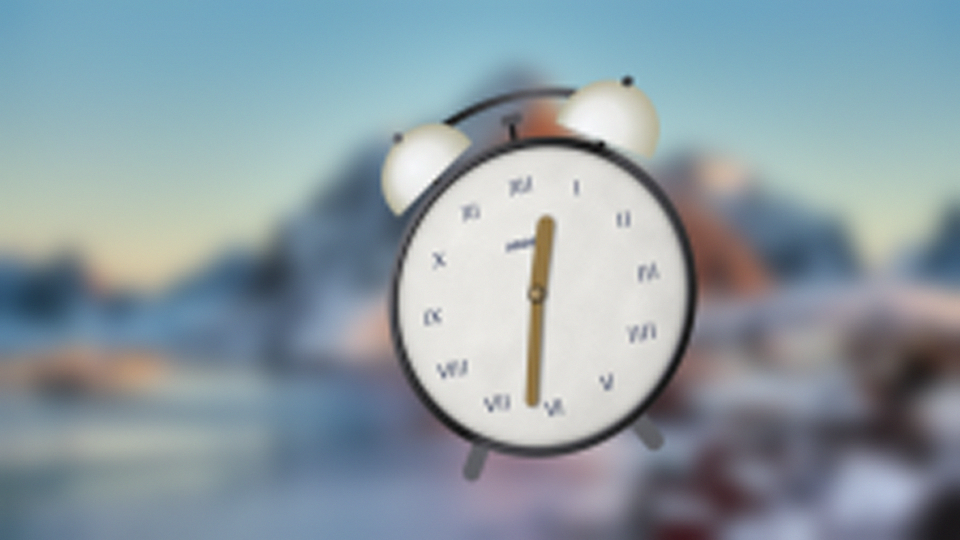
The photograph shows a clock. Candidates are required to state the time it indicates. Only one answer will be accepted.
12:32
